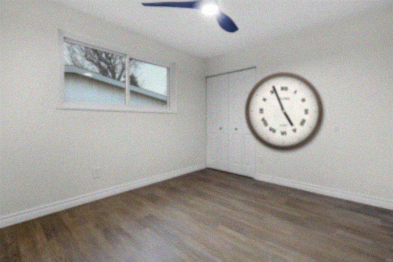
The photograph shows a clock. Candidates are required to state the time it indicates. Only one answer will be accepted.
4:56
